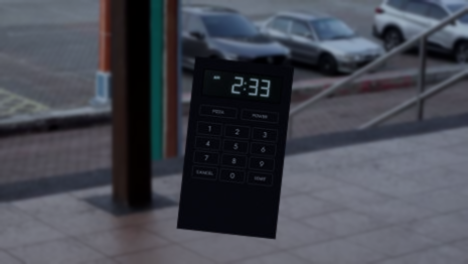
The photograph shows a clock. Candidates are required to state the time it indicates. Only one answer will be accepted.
2:33
